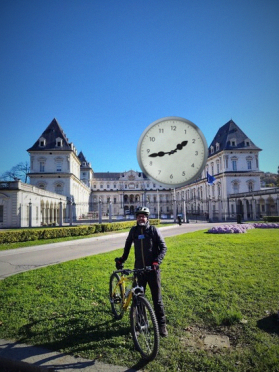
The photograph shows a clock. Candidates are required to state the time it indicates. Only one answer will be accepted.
1:43
